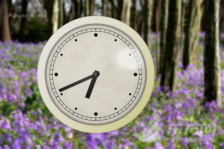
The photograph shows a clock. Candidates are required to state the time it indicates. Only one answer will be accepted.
6:41
